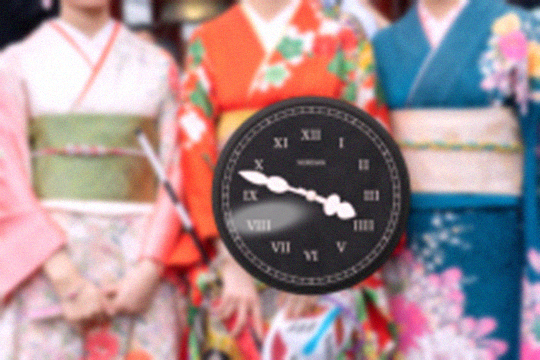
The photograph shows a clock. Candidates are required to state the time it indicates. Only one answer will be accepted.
3:48
